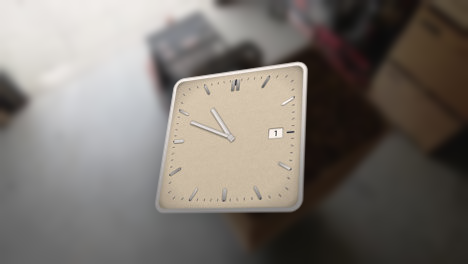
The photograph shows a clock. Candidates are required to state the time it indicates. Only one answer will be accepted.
10:49
